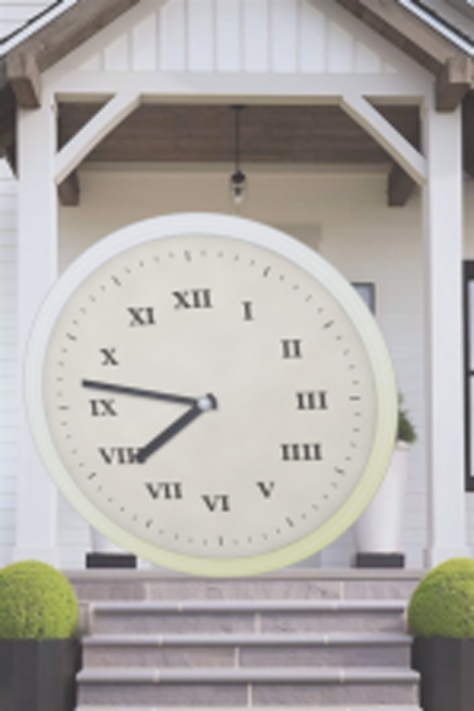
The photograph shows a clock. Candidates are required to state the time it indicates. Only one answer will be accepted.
7:47
